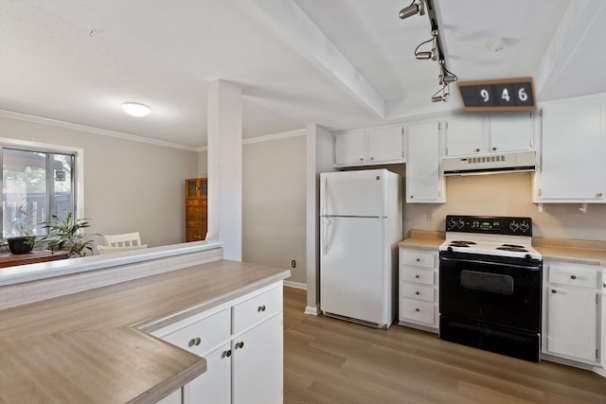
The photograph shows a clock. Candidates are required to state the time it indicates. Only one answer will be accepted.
9:46
